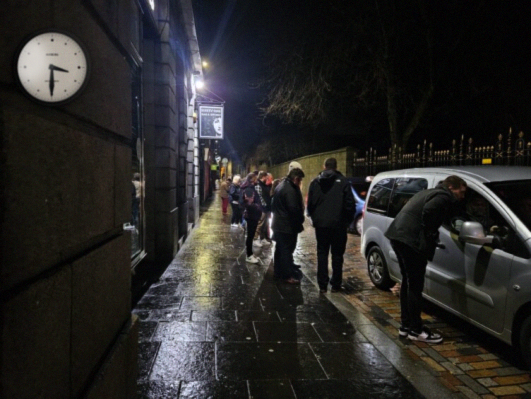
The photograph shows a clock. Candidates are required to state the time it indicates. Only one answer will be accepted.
3:30
